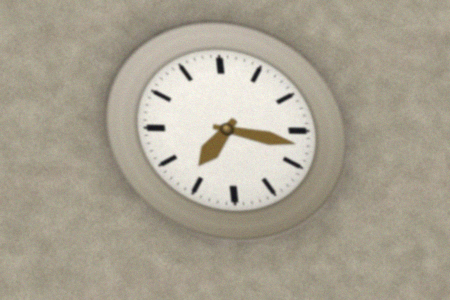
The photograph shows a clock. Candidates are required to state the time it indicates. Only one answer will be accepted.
7:17
